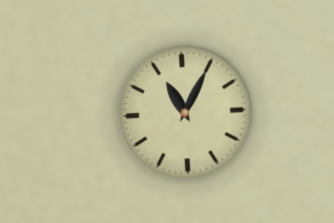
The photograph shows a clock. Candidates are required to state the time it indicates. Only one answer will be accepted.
11:05
